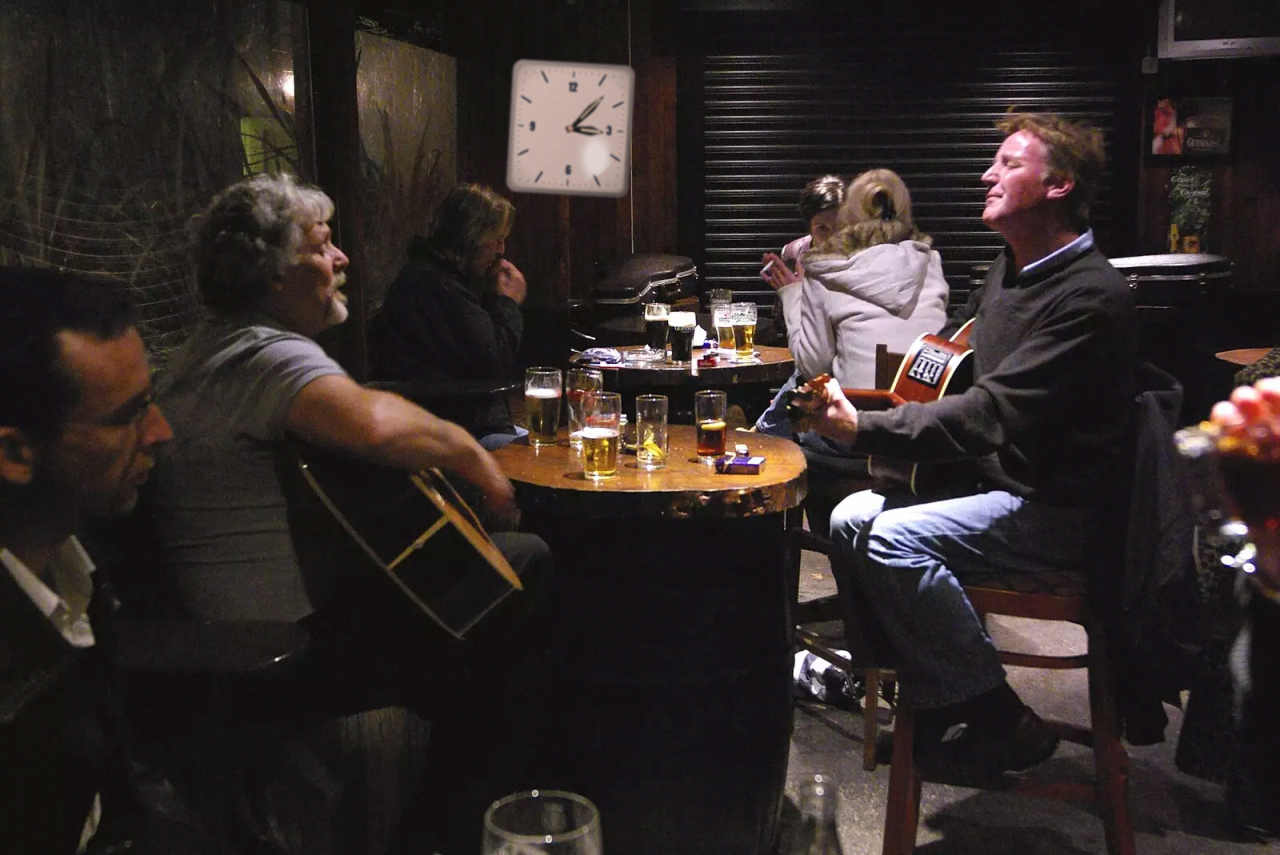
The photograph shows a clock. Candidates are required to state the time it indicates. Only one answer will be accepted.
3:07
